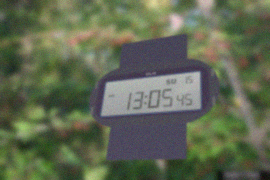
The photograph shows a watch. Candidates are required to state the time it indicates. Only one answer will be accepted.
13:05:45
